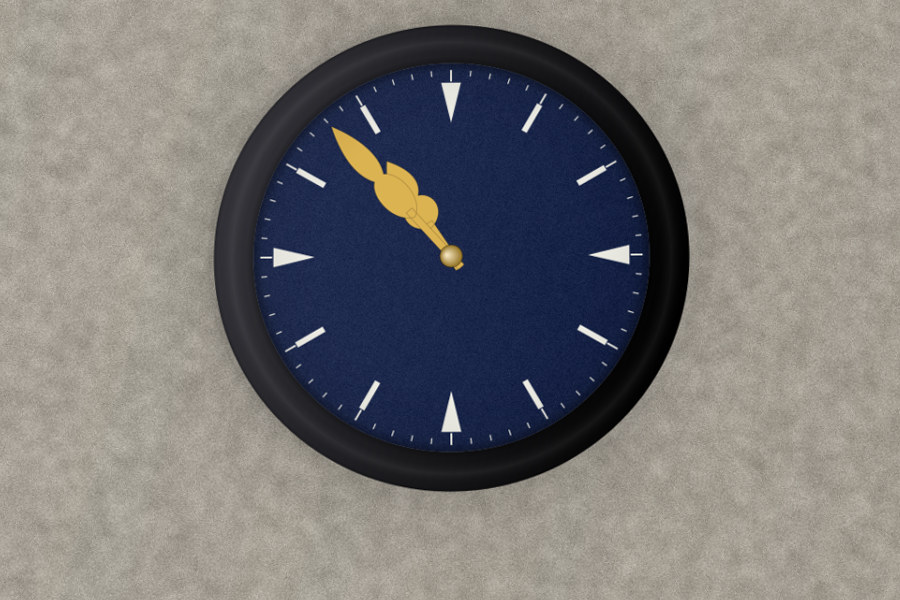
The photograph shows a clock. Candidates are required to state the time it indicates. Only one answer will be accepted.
10:53
